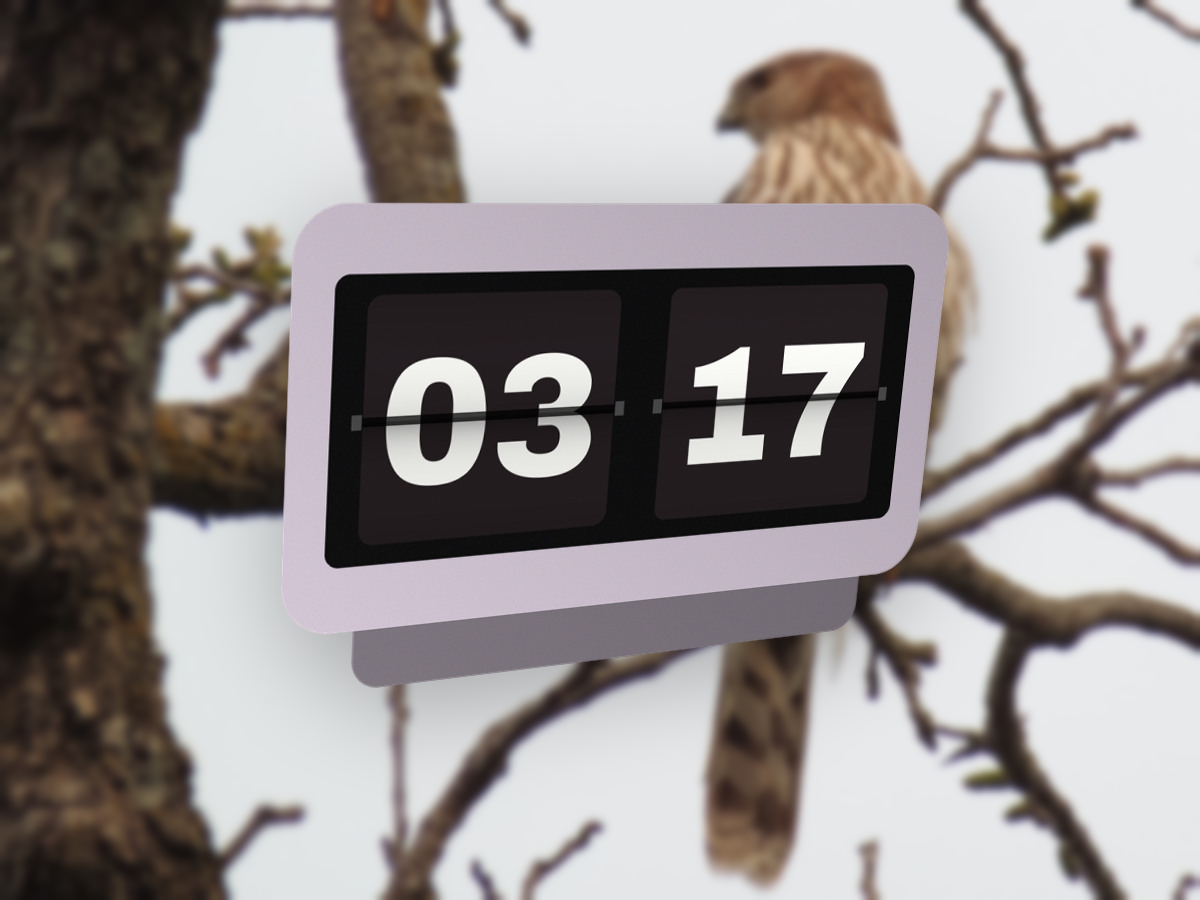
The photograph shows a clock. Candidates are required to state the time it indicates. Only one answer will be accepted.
3:17
